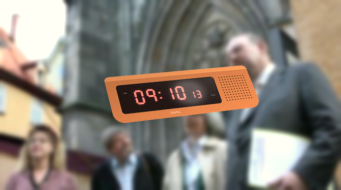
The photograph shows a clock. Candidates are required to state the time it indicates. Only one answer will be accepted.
9:10:13
